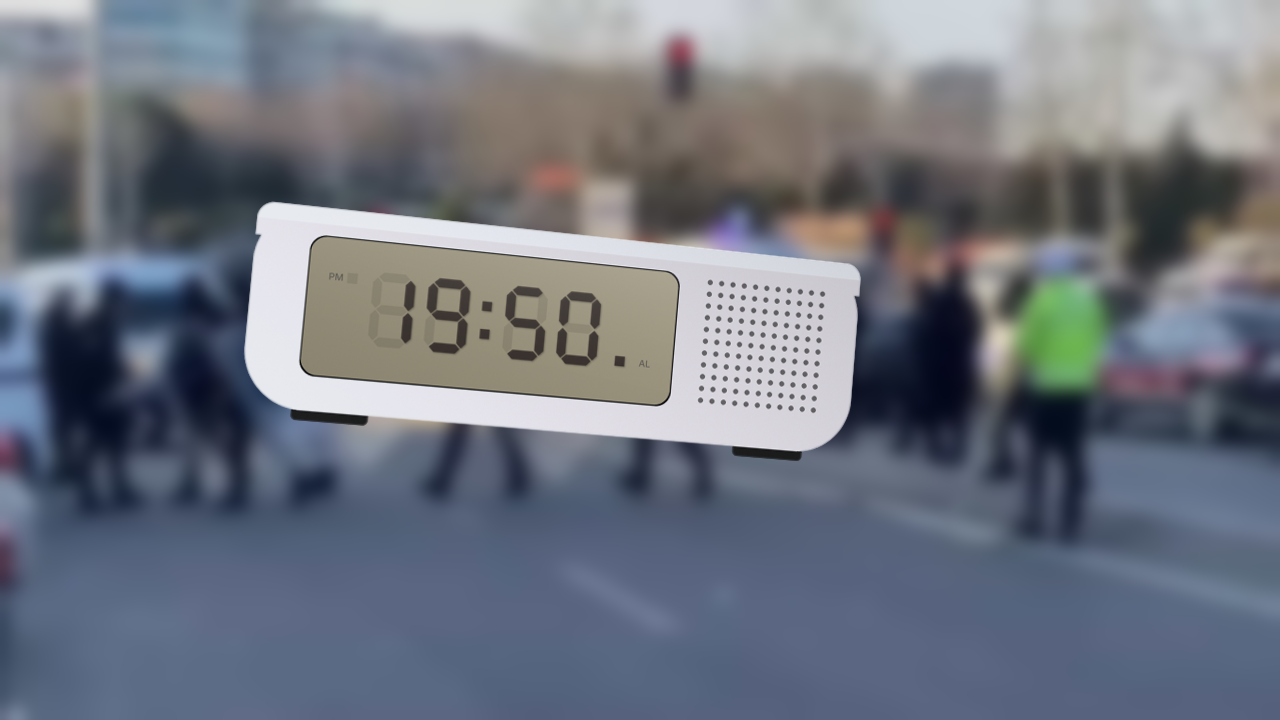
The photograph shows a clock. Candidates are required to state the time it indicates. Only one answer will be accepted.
19:50
